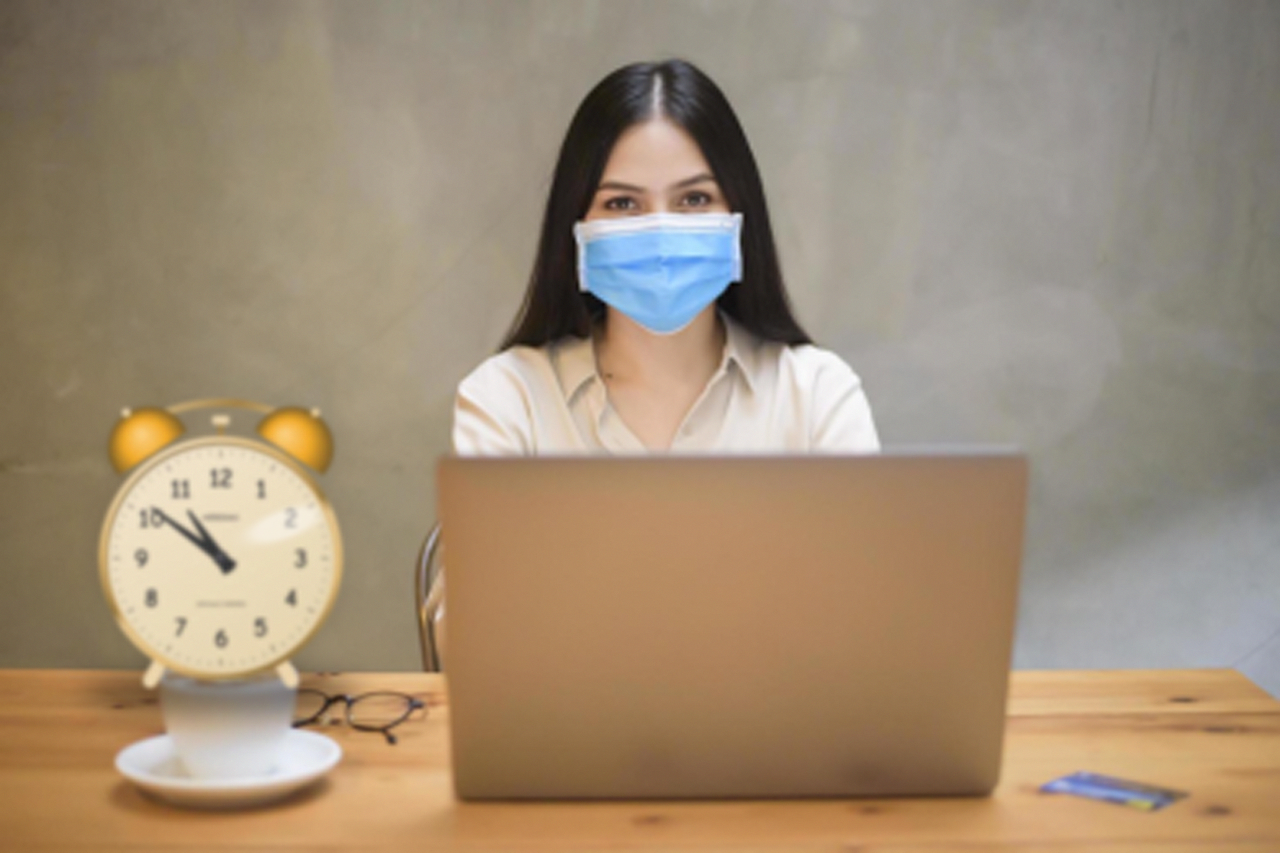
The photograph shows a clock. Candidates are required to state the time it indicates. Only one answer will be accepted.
10:51
